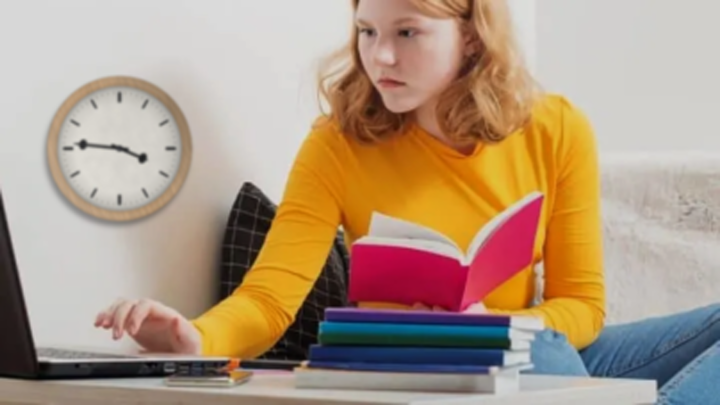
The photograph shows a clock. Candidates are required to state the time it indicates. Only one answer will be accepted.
3:46
